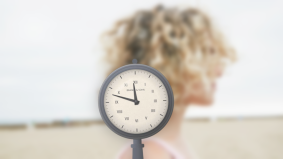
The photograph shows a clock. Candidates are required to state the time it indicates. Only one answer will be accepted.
11:48
